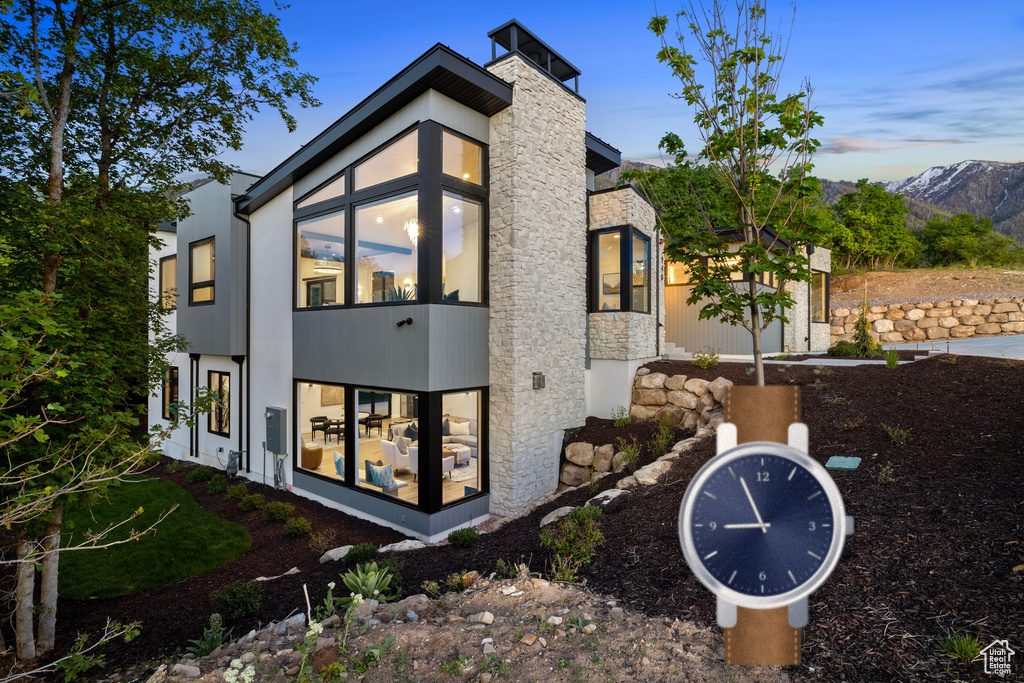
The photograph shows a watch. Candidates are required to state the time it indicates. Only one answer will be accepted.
8:56
